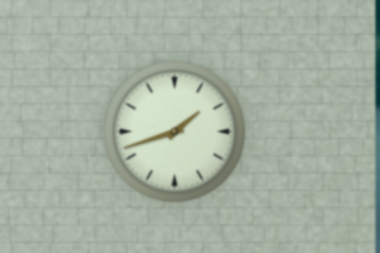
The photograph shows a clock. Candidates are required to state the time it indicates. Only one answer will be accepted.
1:42
